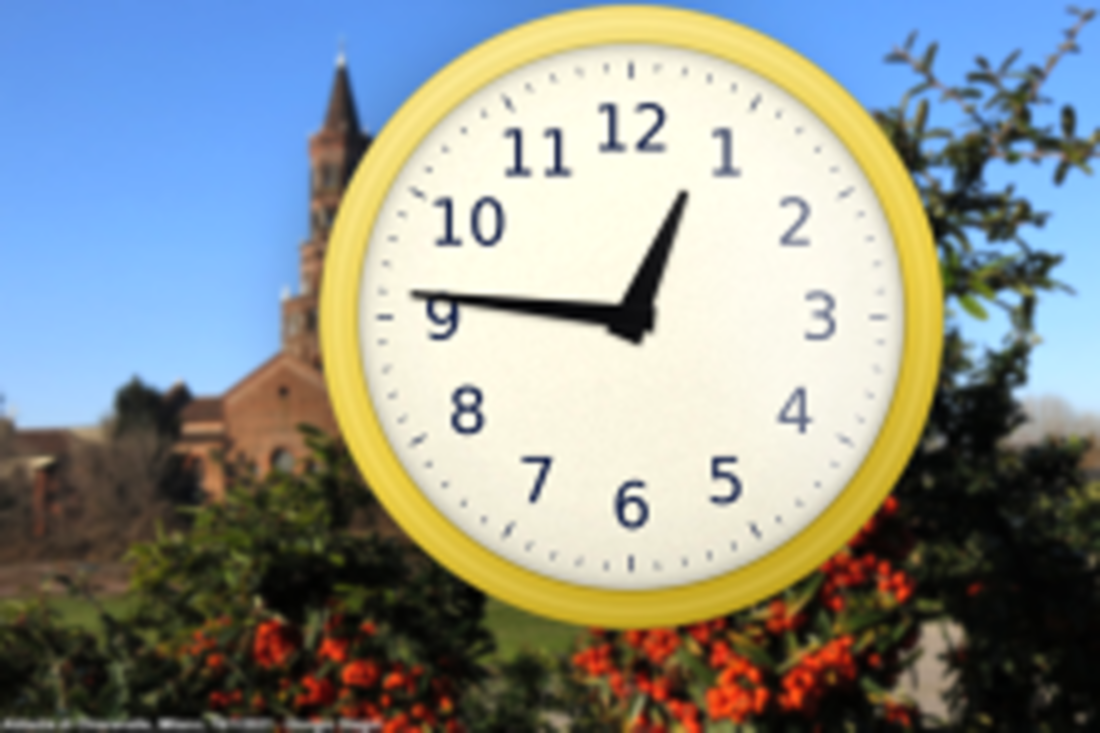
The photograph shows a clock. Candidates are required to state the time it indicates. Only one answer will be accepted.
12:46
